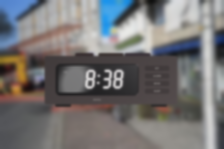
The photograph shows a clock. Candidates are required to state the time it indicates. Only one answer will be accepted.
8:38
